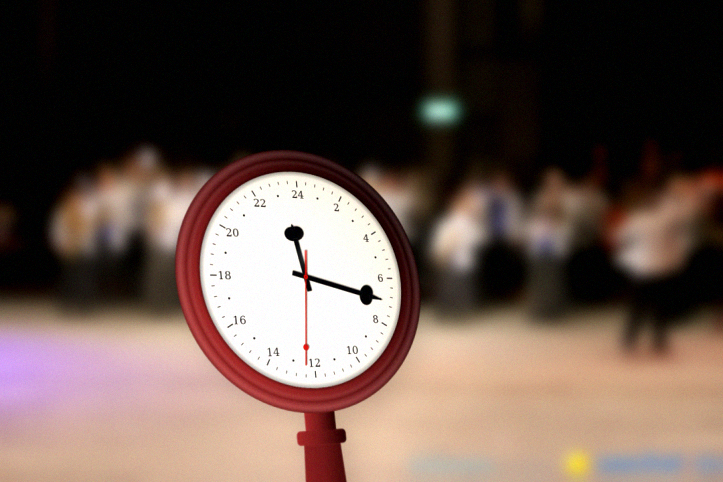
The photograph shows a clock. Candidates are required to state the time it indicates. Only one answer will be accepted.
23:17:31
